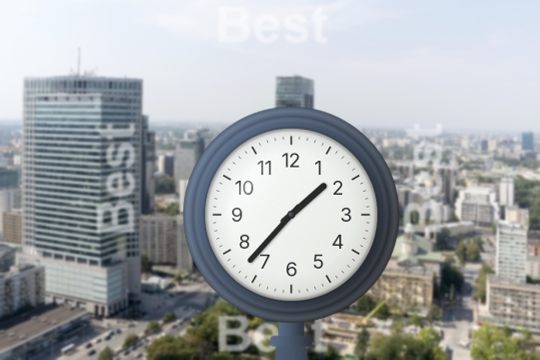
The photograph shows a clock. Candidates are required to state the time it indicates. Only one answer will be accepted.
1:37
